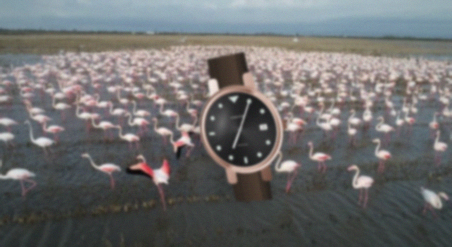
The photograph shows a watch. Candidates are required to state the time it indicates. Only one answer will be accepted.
7:05
